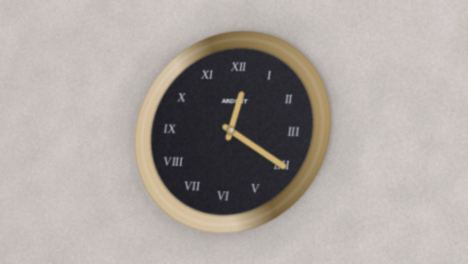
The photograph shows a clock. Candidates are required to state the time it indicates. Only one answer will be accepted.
12:20
